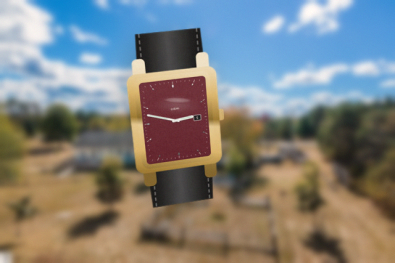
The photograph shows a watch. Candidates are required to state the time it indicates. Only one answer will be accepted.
2:48
